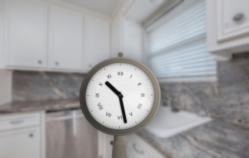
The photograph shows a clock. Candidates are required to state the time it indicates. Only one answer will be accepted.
10:28
